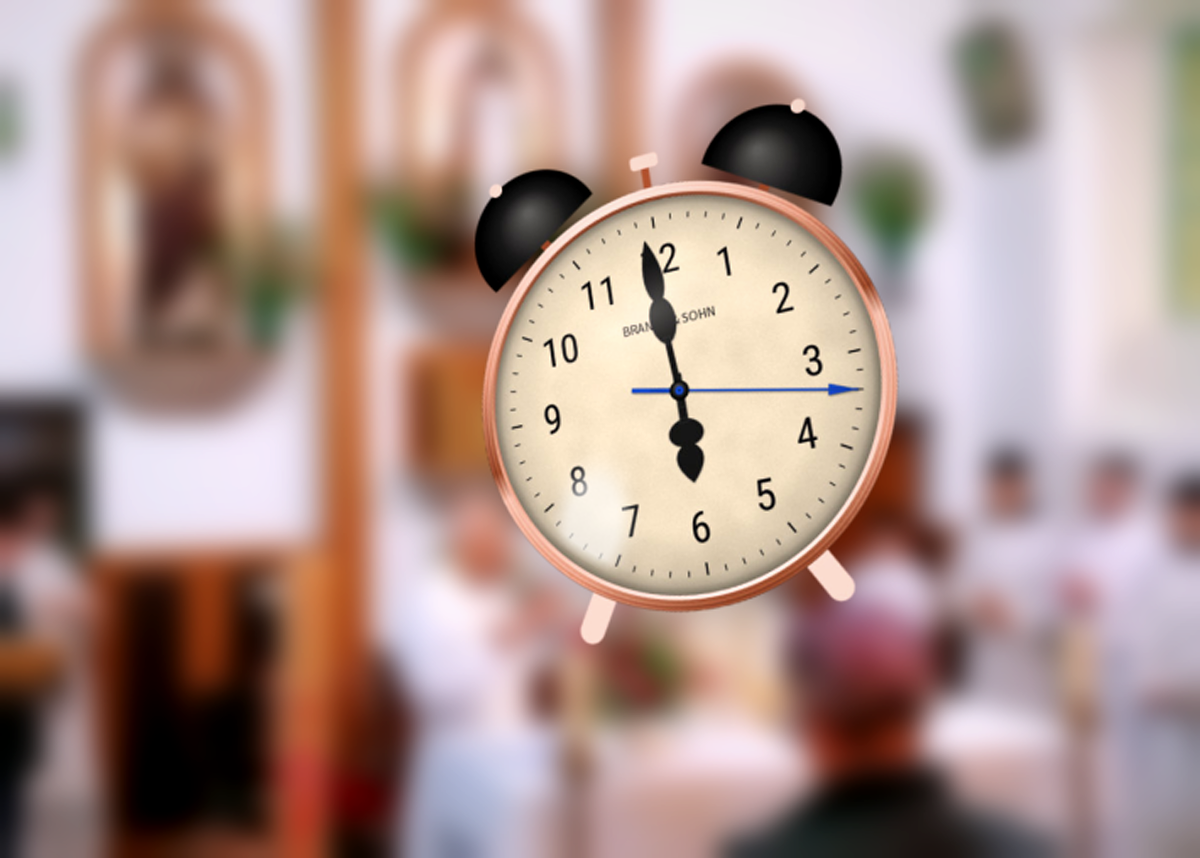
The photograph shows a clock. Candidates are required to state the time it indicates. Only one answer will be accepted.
5:59:17
